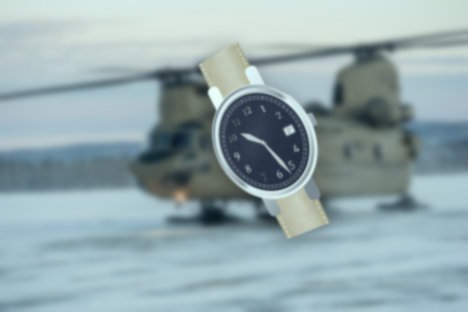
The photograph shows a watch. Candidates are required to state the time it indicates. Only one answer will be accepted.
10:27
